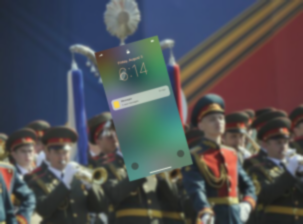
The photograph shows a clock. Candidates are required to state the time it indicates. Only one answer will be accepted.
6:14
